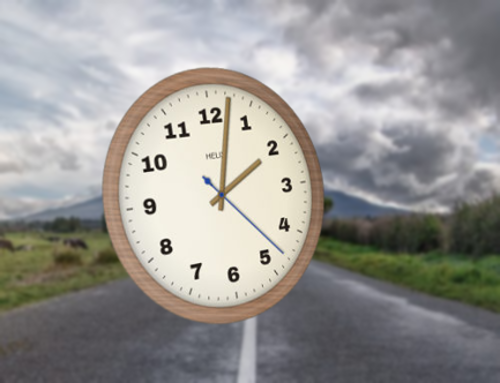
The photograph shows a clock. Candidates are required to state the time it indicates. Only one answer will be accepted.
2:02:23
